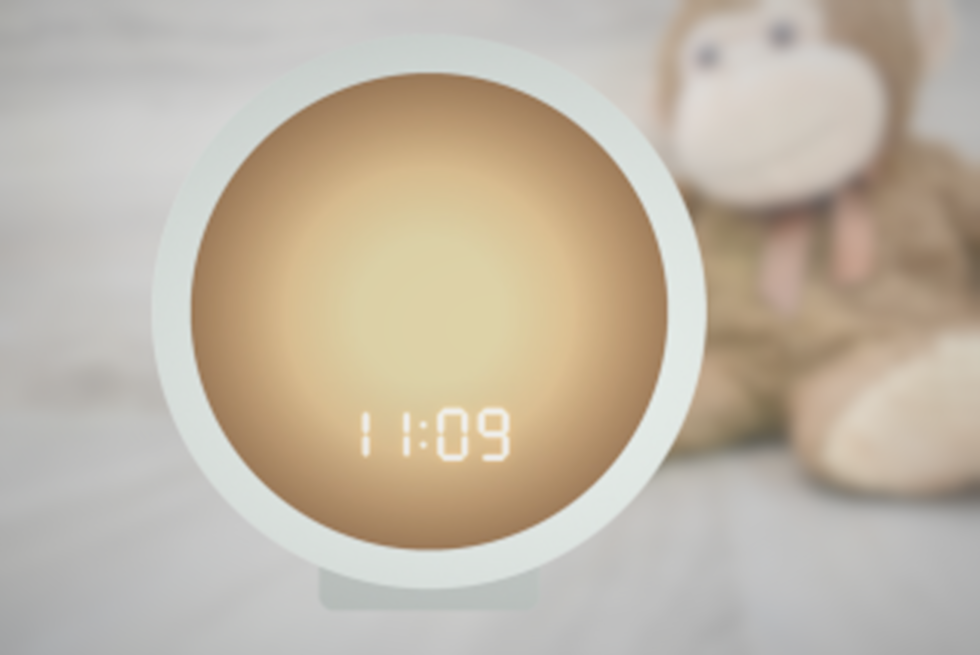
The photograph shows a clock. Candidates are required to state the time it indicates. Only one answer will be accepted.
11:09
